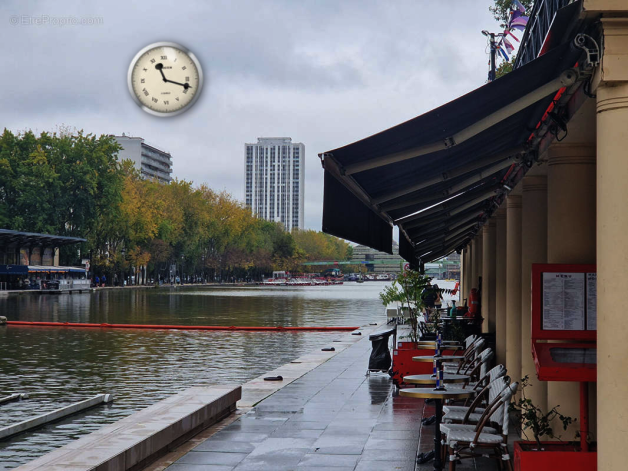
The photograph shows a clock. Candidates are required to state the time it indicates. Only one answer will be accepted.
11:18
